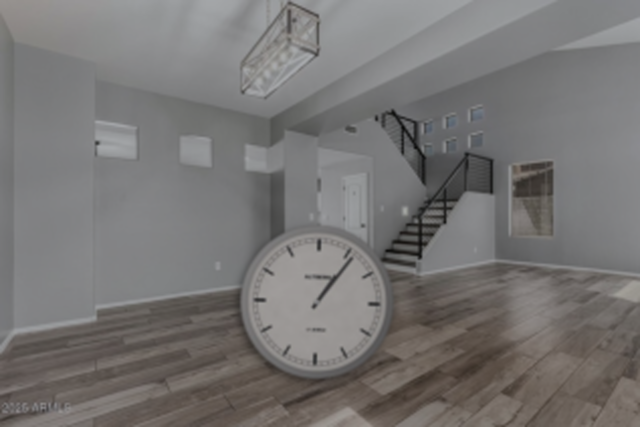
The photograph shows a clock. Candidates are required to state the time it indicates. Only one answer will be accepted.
1:06
